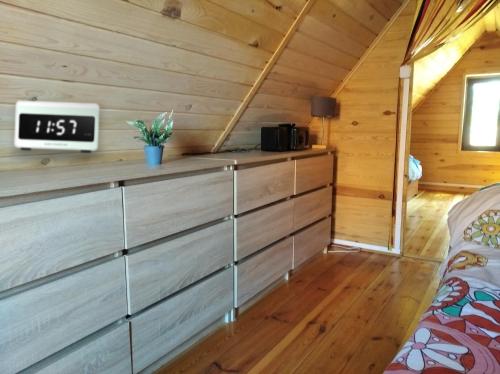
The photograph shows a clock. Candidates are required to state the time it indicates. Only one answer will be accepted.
11:57
